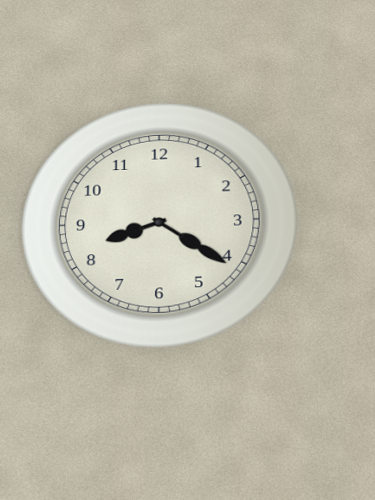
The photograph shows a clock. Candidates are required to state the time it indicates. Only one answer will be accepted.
8:21
